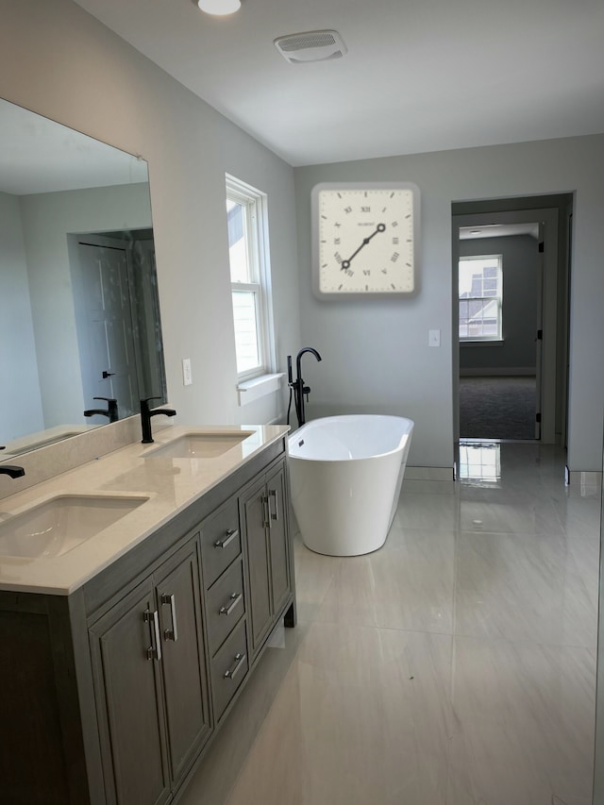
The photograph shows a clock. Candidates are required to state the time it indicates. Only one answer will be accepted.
1:37
